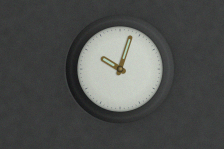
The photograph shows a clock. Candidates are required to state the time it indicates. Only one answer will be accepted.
10:03
